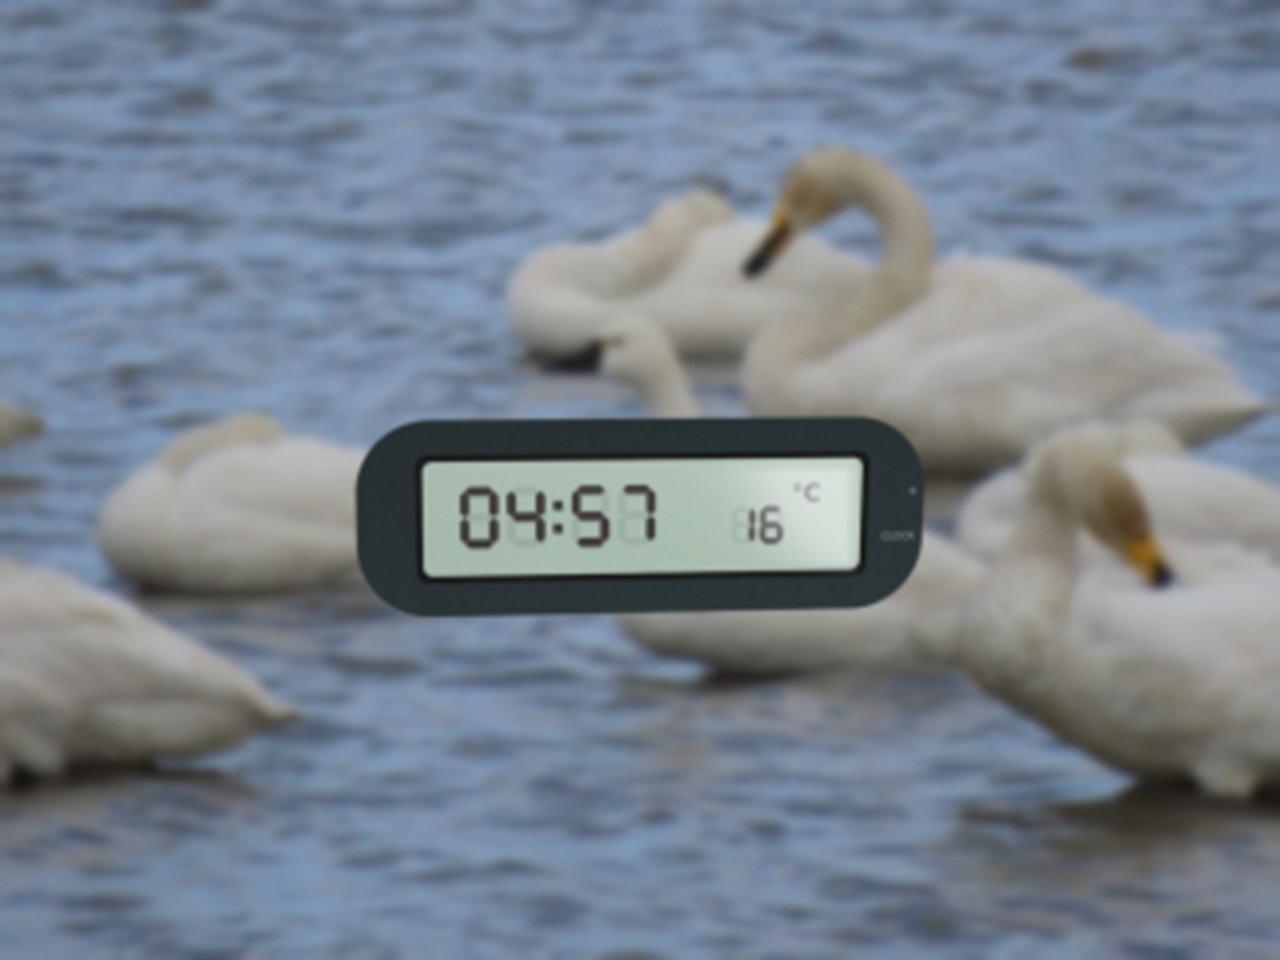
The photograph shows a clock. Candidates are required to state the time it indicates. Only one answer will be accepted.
4:57
